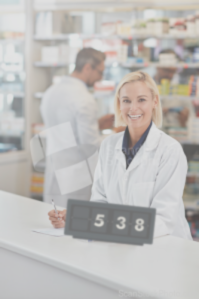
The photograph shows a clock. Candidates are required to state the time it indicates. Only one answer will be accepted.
5:38
